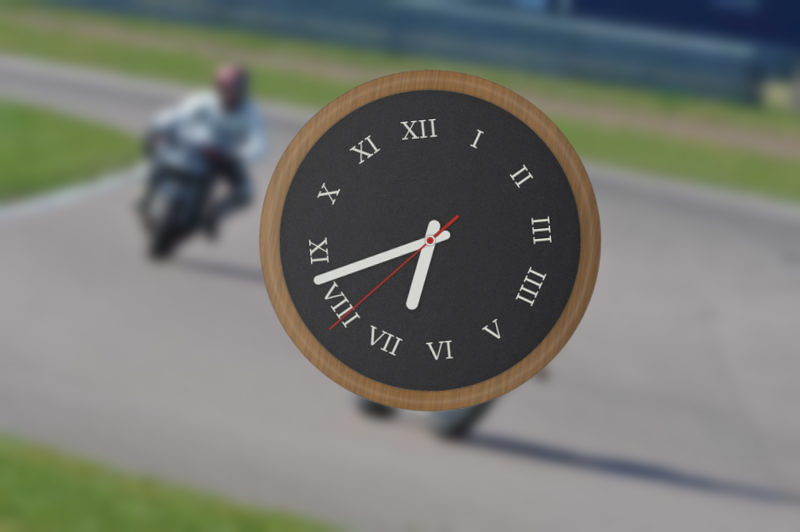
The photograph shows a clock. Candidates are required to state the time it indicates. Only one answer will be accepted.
6:42:39
